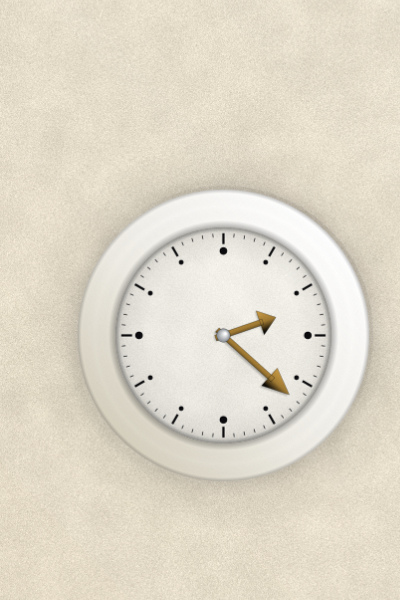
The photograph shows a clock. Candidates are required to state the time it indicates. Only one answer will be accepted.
2:22
